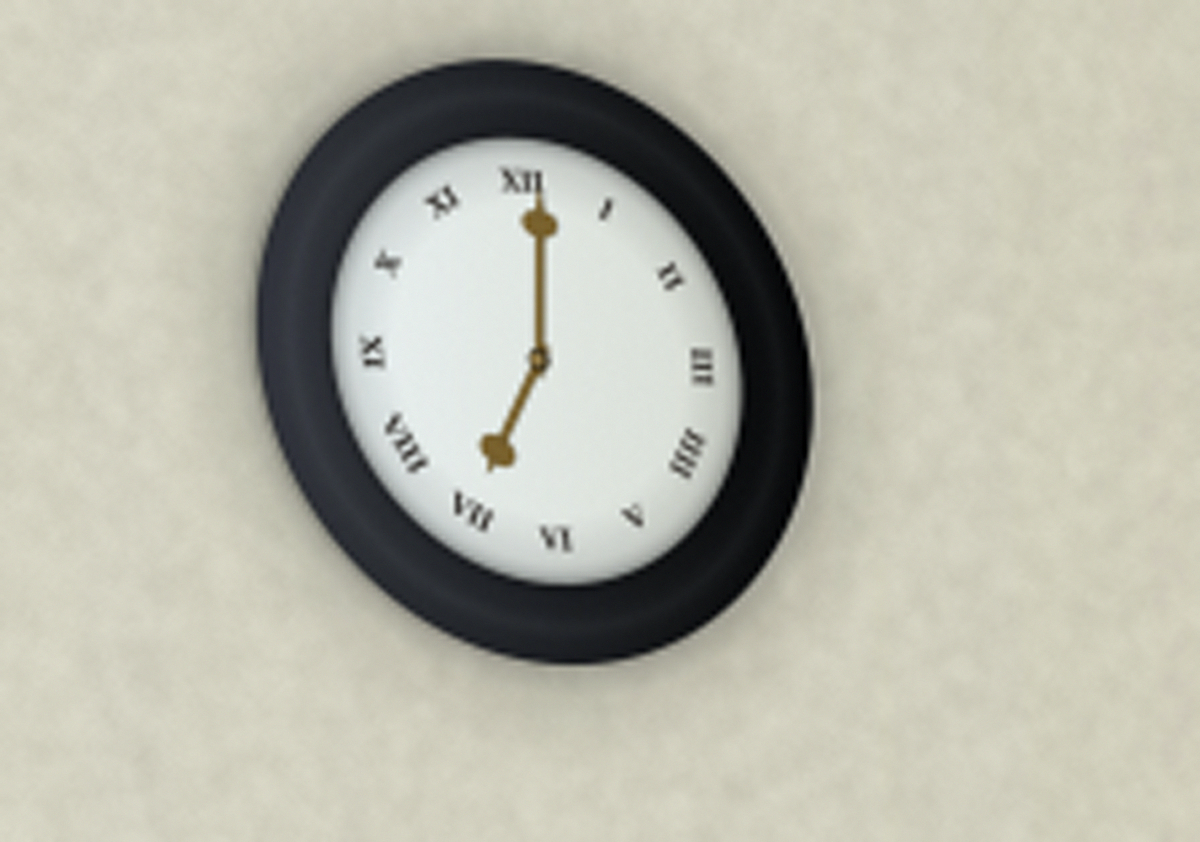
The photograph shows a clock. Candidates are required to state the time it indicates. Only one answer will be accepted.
7:01
